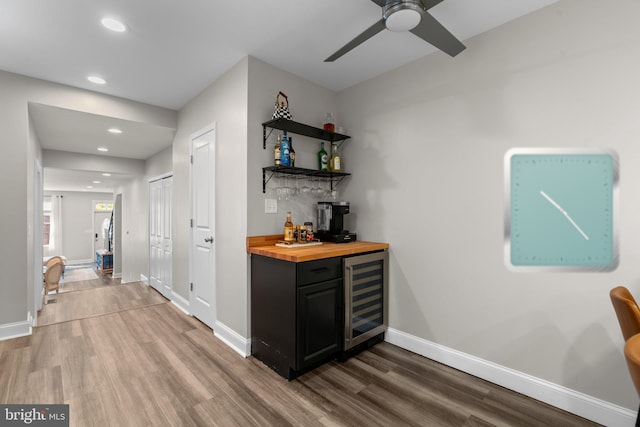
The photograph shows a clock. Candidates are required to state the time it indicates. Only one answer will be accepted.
10:23
